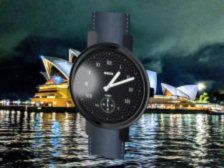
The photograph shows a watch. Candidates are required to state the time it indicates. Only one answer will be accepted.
1:11
